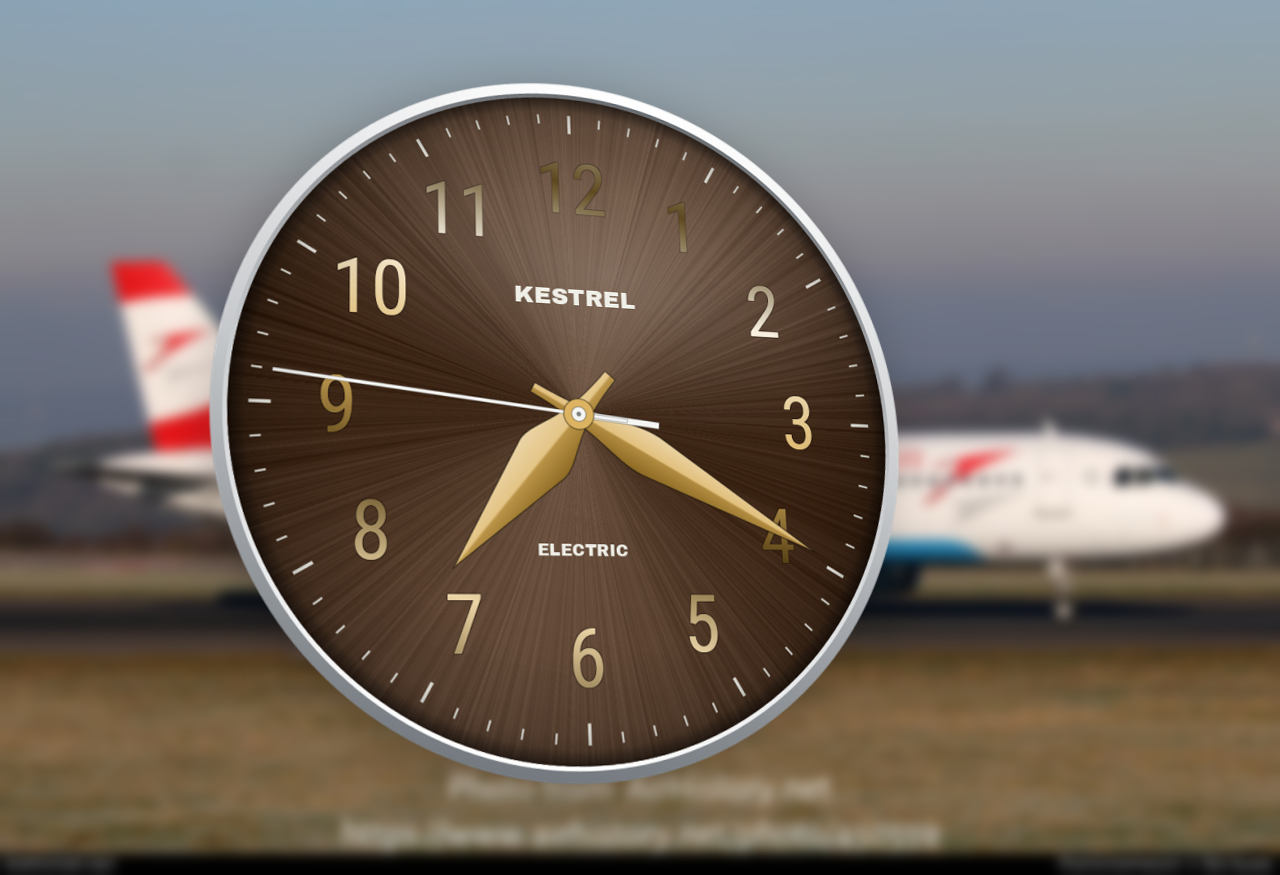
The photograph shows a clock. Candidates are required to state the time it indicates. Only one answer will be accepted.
7:19:46
